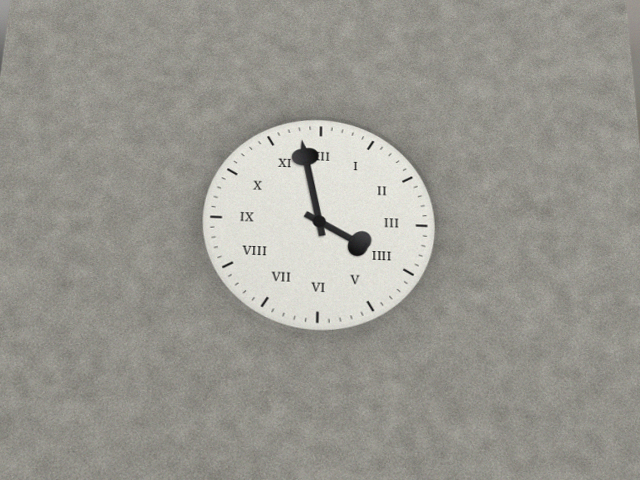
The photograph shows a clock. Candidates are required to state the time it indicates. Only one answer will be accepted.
3:58
